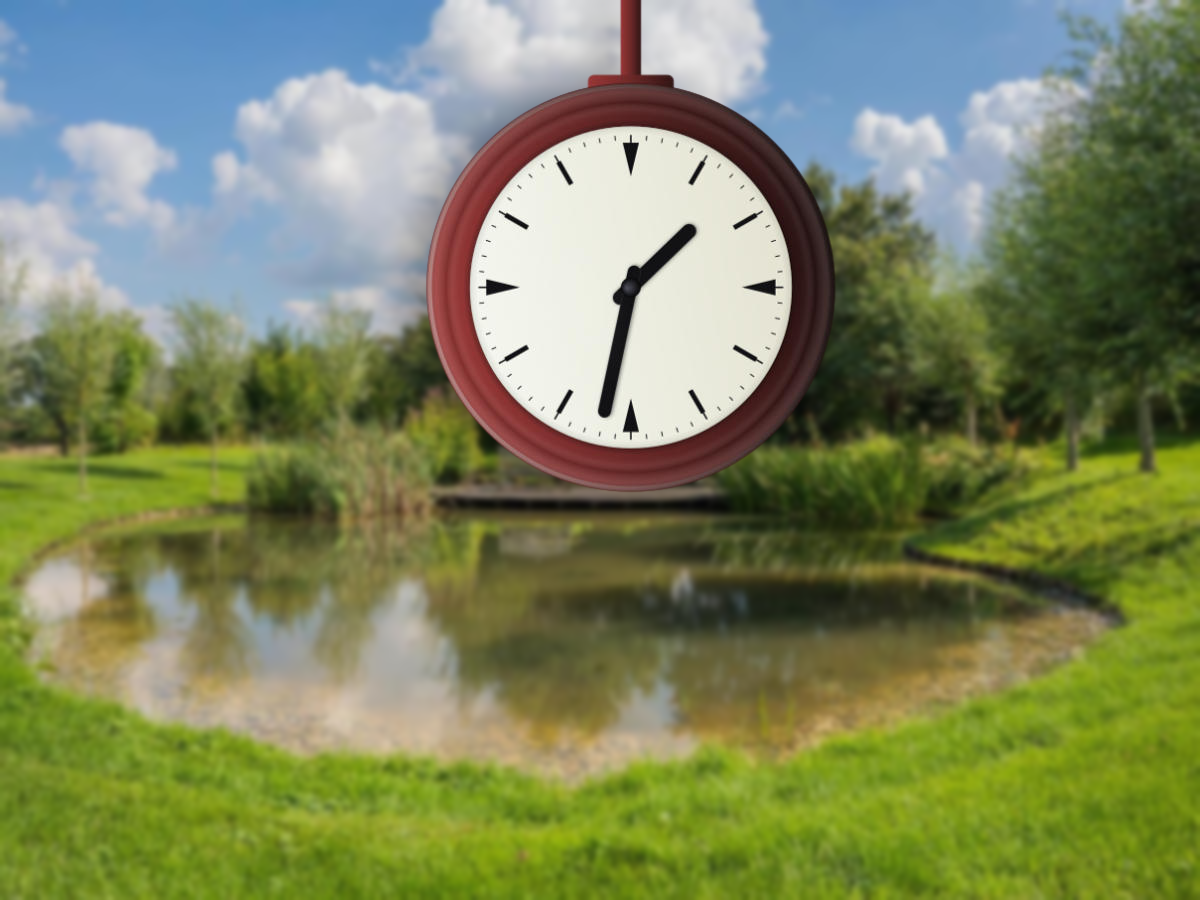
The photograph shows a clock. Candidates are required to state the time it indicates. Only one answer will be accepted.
1:32
